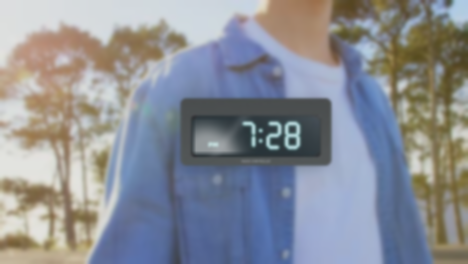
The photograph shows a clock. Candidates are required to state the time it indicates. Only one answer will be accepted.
7:28
